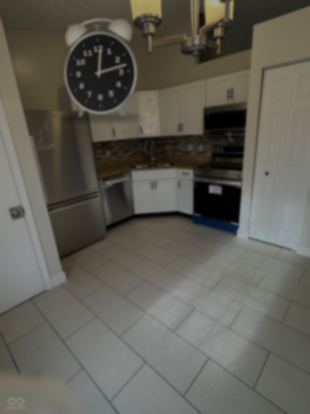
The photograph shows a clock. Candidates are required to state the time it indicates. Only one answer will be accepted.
12:13
